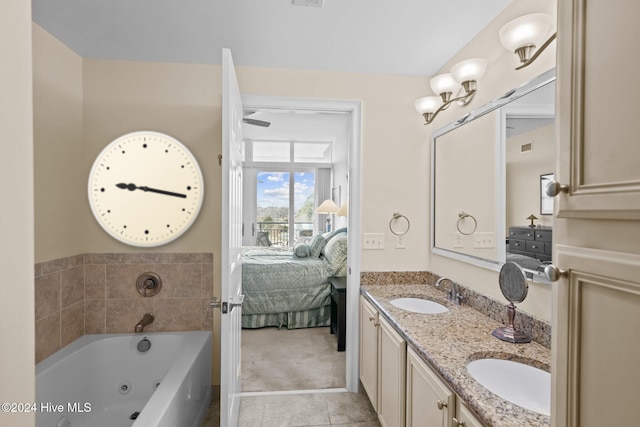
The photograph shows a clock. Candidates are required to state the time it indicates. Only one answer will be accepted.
9:17
